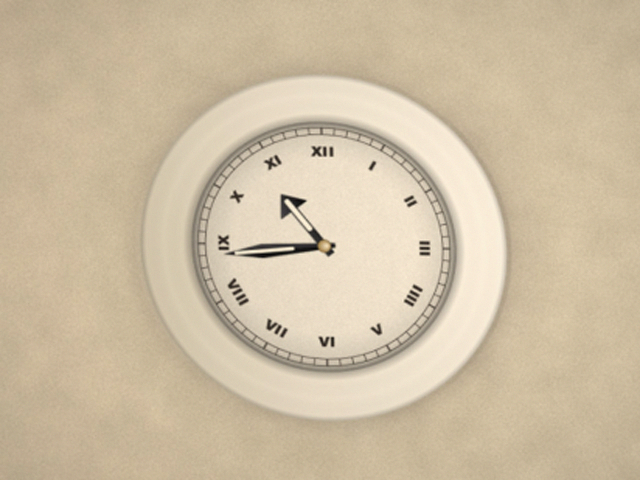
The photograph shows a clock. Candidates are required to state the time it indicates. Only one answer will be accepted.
10:44
